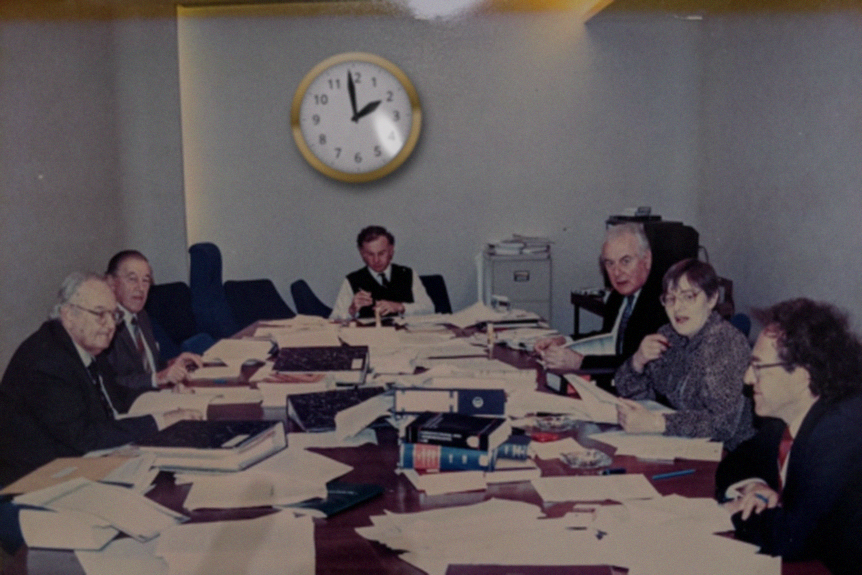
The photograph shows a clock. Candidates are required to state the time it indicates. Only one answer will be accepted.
1:59
